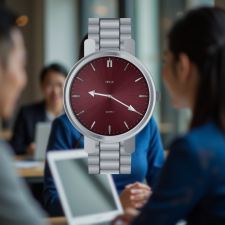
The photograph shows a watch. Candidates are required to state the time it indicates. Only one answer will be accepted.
9:20
